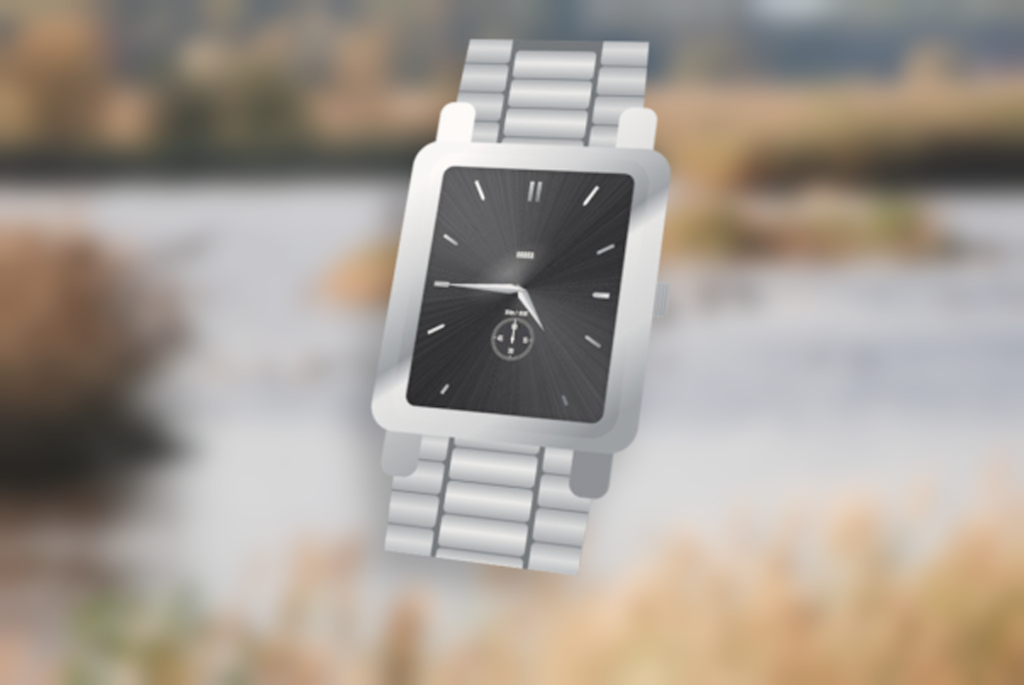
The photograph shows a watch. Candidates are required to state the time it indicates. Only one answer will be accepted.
4:45
